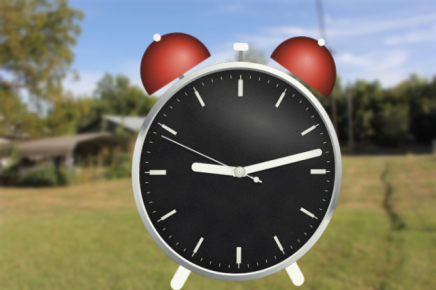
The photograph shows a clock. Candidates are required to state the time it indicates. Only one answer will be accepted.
9:12:49
